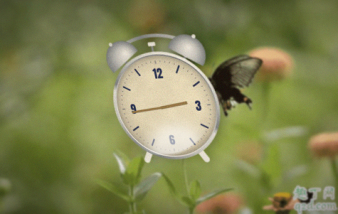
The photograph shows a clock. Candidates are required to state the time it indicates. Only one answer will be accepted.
2:44
